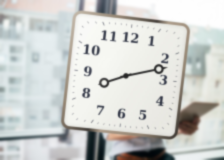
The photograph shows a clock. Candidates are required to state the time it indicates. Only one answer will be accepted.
8:12
